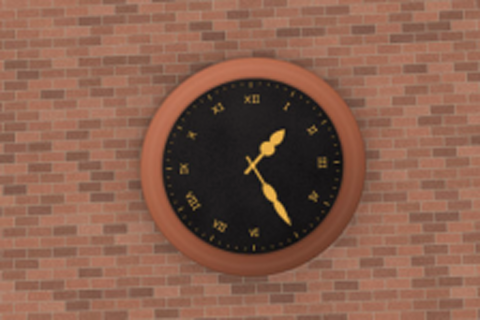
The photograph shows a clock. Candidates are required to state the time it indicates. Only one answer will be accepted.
1:25
